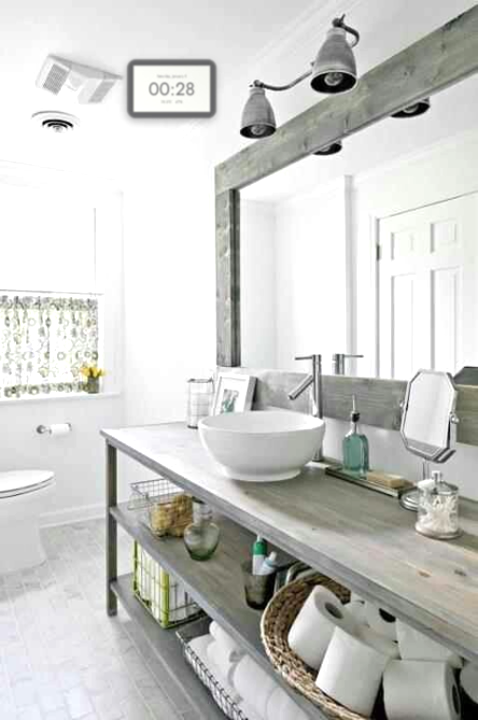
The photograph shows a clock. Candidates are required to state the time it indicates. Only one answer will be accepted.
0:28
